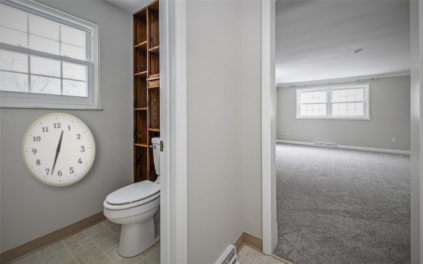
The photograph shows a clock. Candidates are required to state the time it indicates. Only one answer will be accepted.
12:33
